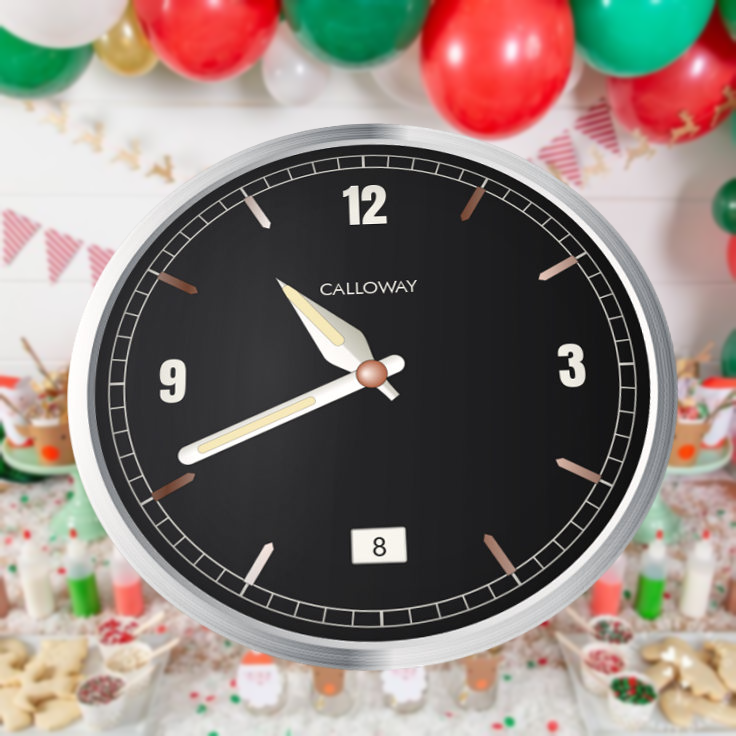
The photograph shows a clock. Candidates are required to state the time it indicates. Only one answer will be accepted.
10:41
